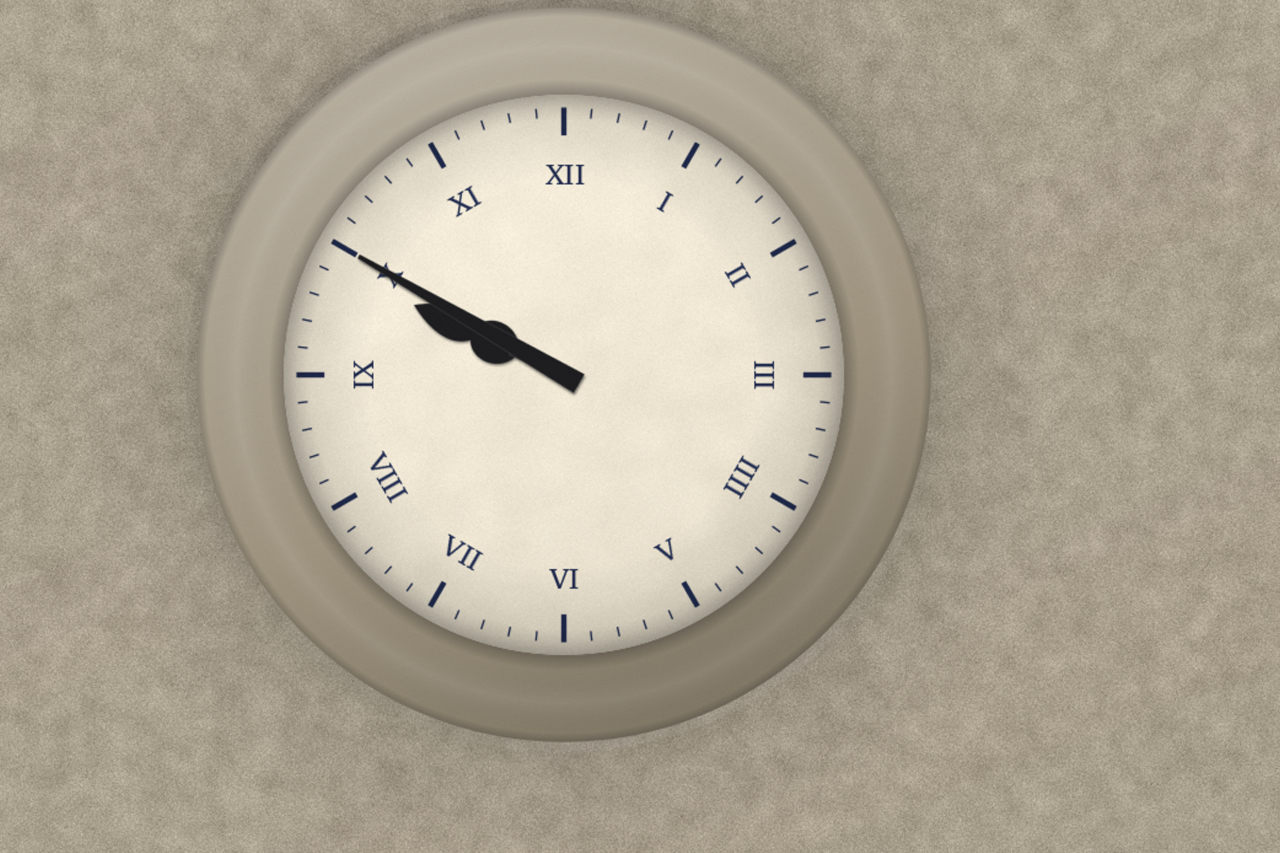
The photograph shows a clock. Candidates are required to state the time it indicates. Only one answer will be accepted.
9:50
